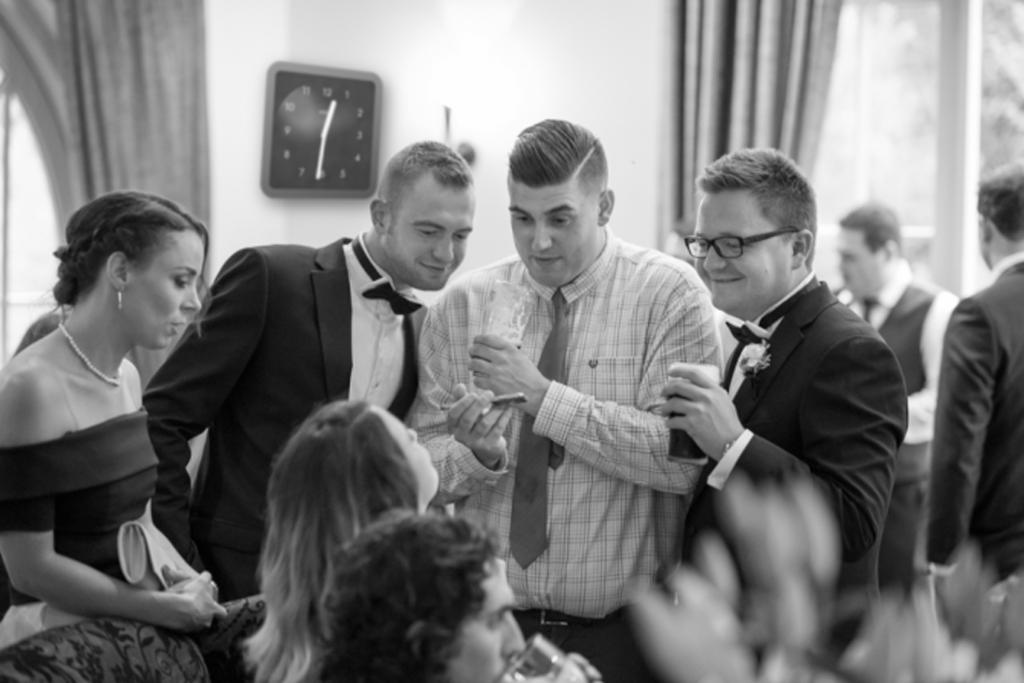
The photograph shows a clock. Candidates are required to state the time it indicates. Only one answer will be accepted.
12:31
